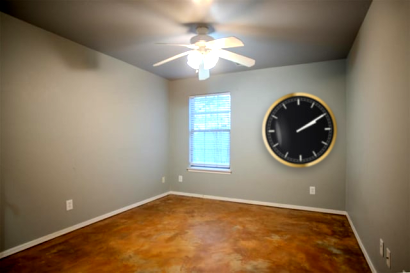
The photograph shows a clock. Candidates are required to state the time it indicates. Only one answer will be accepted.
2:10
